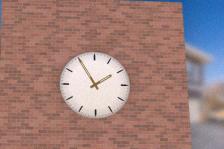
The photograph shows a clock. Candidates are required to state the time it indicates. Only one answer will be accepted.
1:55
